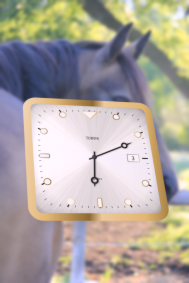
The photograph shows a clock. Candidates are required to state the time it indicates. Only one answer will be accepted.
6:11
